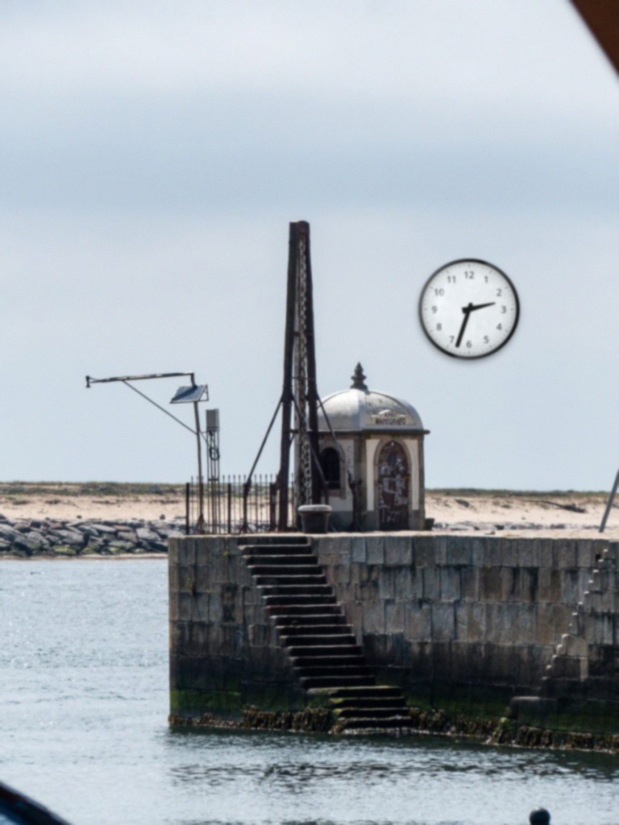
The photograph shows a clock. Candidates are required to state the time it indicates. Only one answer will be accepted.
2:33
